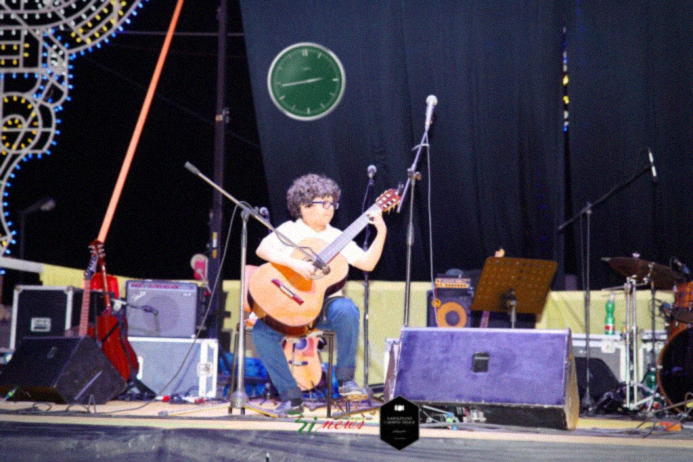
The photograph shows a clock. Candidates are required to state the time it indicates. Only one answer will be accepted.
2:44
